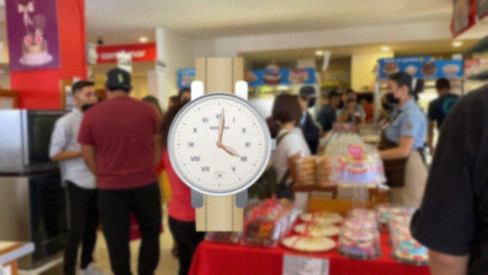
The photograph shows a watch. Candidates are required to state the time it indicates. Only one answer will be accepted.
4:01
